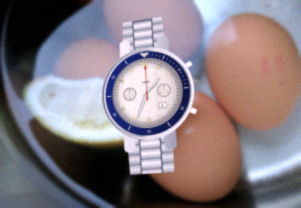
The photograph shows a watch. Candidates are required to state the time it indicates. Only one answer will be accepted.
1:34
